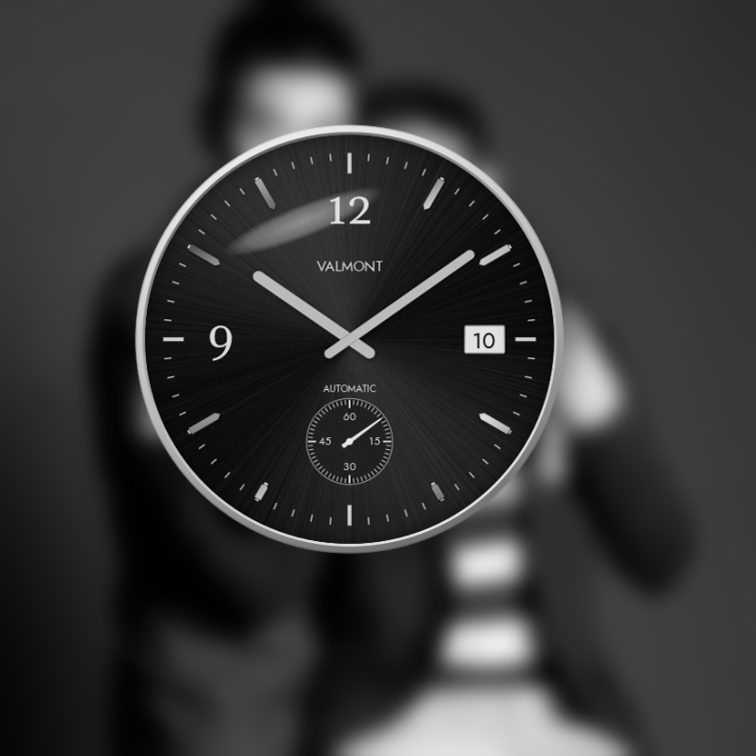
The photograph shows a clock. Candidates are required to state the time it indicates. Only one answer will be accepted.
10:09:09
